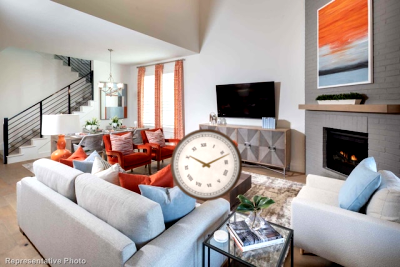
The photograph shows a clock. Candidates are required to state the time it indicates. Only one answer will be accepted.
10:12
